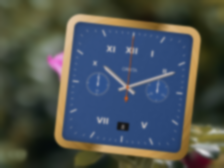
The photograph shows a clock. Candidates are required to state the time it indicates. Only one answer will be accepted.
10:11
